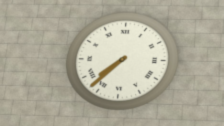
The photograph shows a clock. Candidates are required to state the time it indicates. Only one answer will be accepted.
7:37
